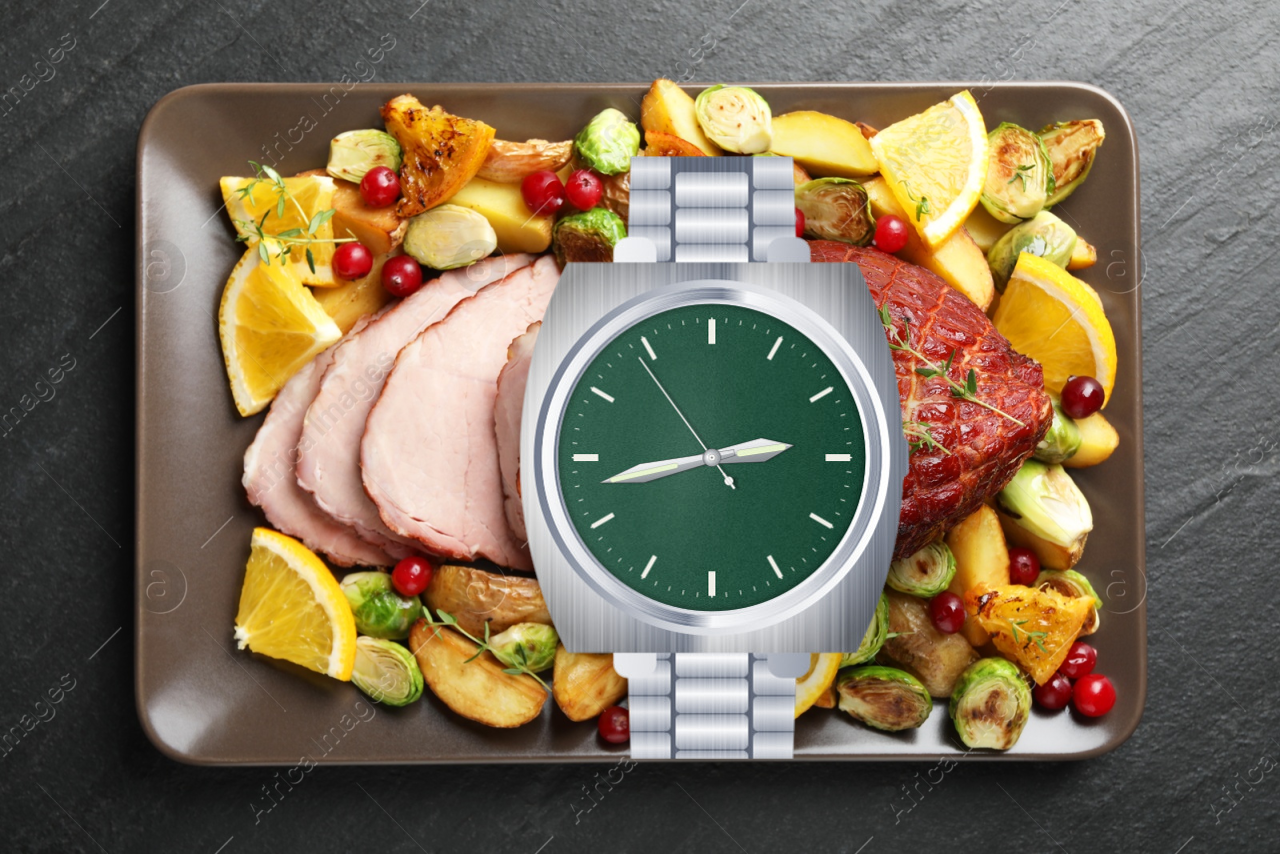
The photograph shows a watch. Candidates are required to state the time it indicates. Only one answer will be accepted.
2:42:54
